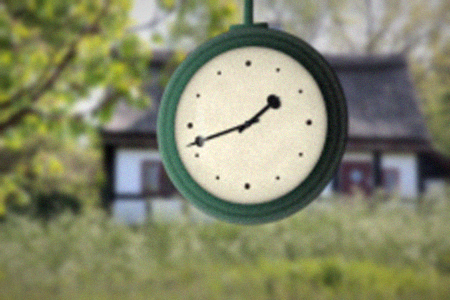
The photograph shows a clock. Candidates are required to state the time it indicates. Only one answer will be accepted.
1:42
